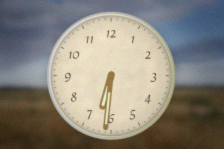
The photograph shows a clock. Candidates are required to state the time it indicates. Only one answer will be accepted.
6:31
